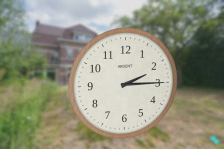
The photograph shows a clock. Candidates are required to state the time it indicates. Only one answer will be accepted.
2:15
